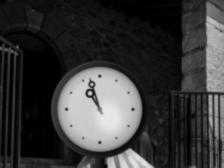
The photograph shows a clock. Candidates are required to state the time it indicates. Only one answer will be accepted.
10:57
